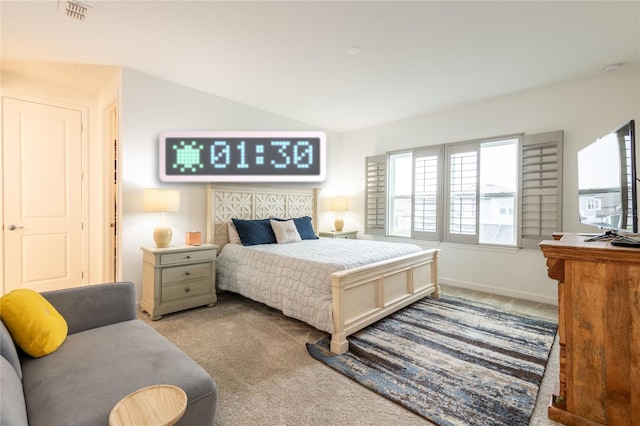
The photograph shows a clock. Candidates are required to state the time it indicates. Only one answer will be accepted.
1:30
